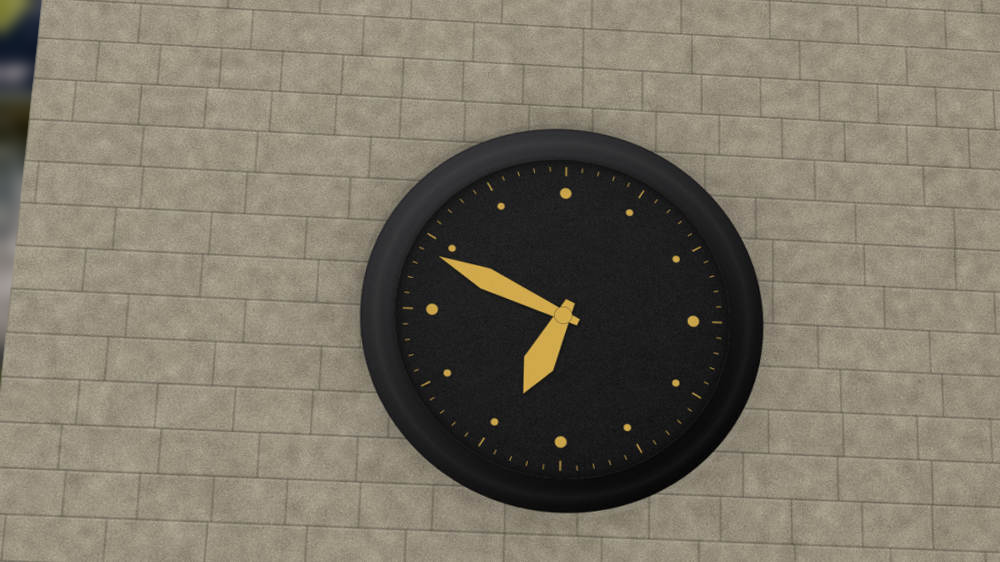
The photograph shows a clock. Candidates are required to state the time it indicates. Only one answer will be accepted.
6:49
